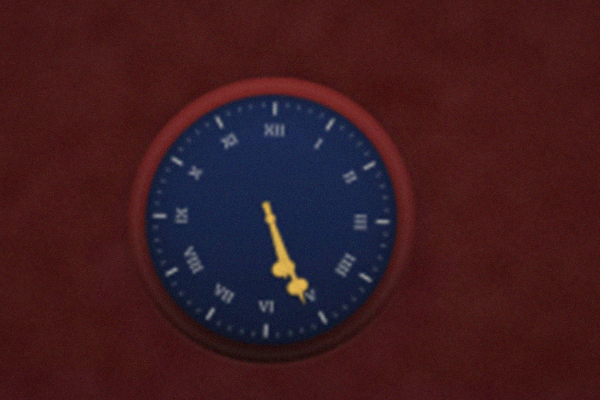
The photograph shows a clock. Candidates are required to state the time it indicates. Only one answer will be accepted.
5:26
